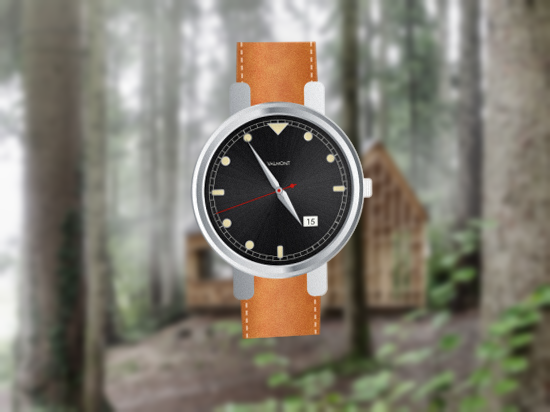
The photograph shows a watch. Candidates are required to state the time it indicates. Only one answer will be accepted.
4:54:42
